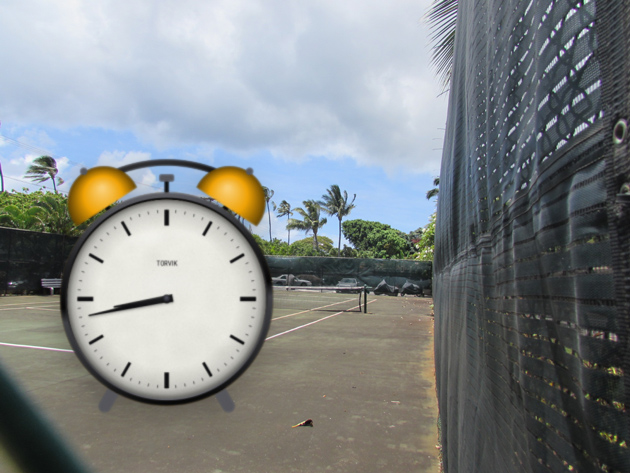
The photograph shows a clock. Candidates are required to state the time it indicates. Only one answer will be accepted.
8:43
